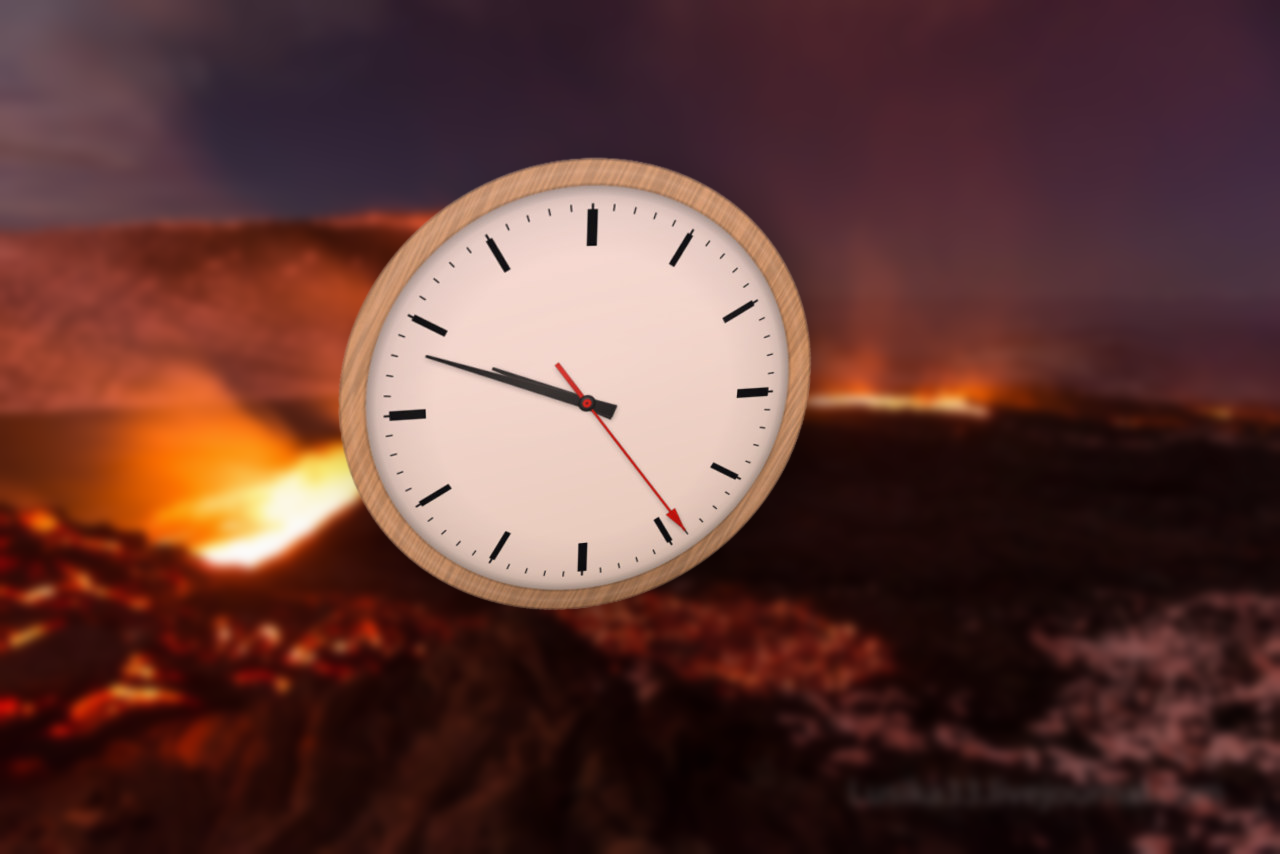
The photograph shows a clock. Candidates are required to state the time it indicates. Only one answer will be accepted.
9:48:24
